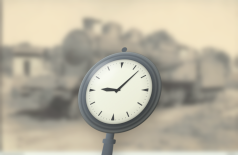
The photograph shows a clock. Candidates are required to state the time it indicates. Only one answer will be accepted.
9:07
